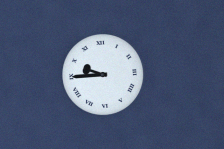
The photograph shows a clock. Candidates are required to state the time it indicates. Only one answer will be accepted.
9:45
